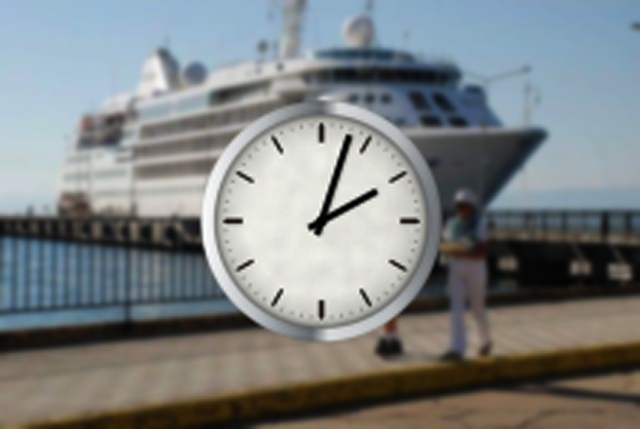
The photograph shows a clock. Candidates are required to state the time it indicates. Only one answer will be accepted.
2:03
